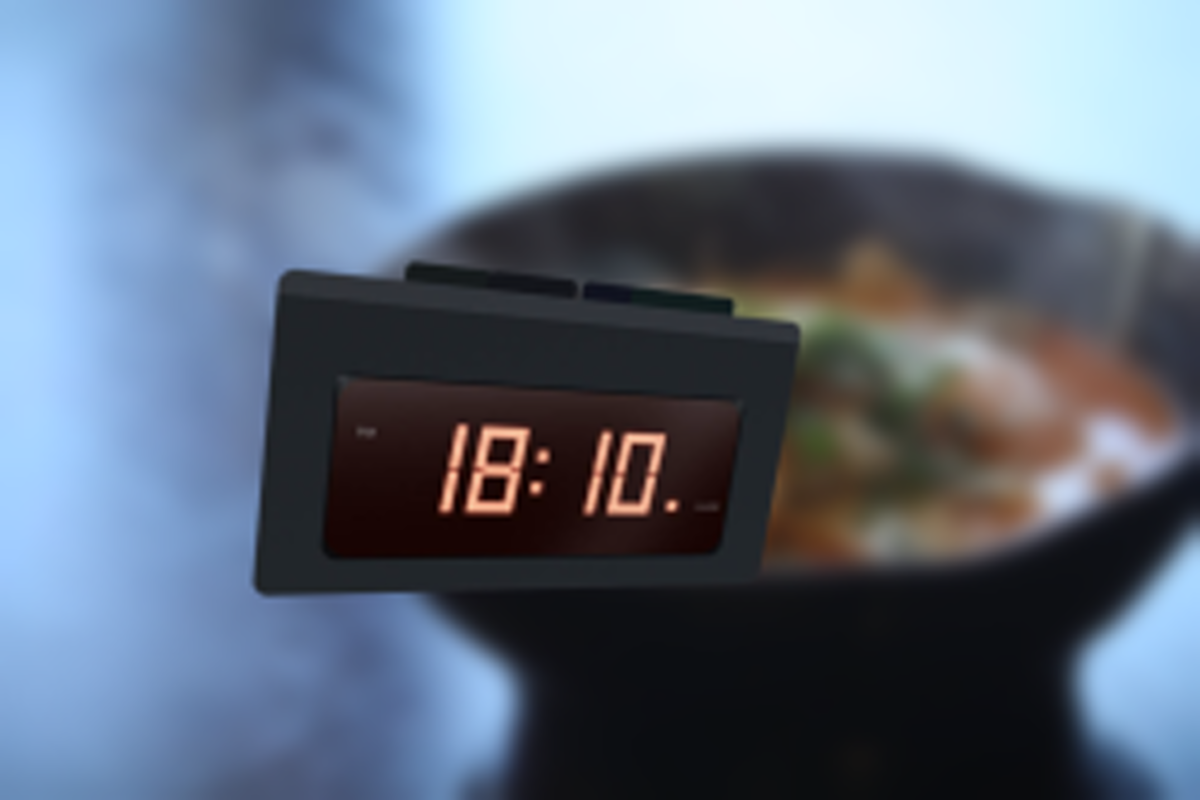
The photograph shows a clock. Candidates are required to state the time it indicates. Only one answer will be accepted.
18:10
